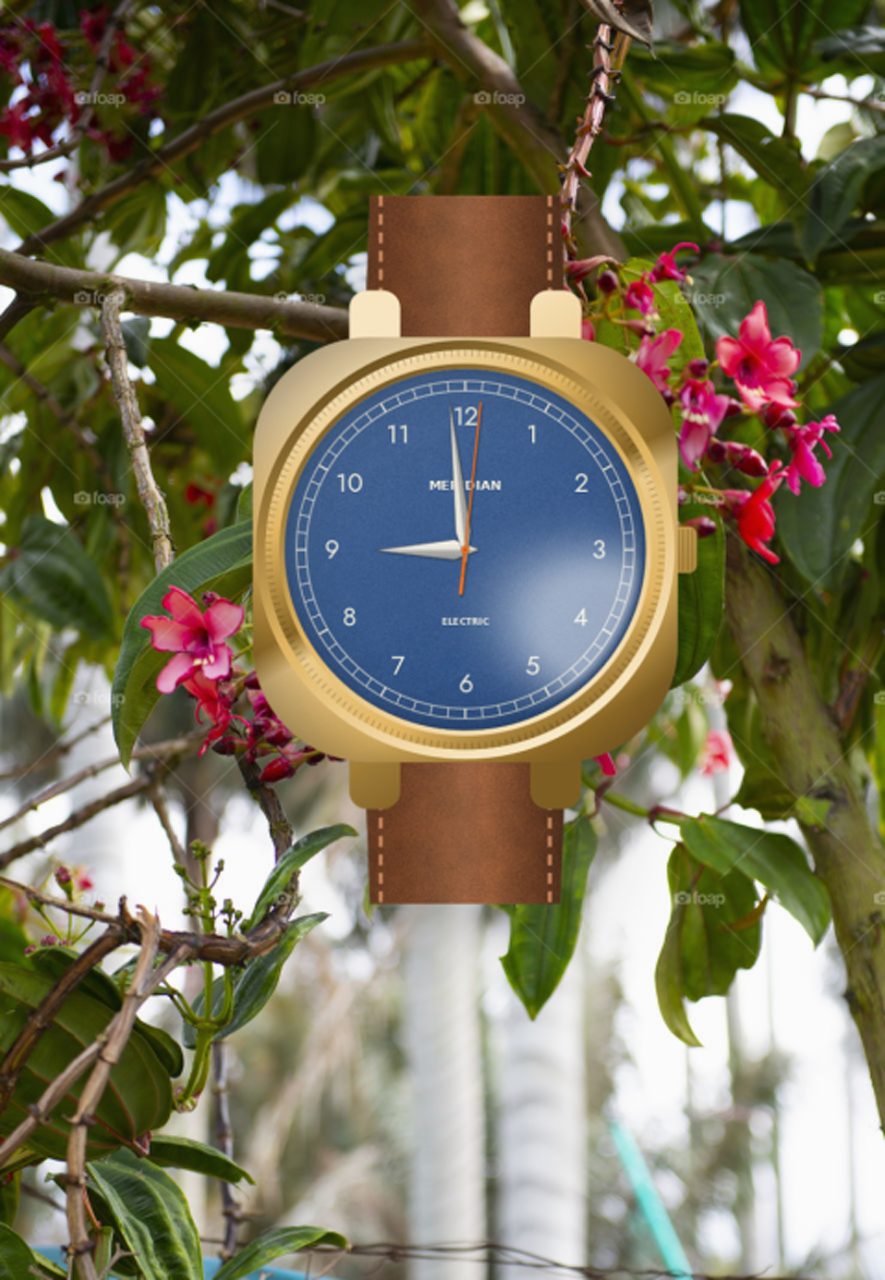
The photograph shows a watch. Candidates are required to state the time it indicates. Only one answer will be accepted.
8:59:01
